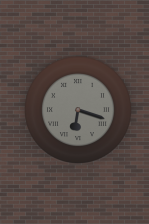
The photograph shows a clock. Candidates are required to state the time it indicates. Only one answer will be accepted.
6:18
